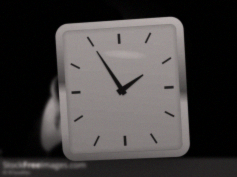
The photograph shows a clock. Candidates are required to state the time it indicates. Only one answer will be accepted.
1:55
